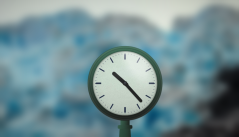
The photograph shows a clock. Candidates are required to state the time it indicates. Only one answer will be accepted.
10:23
